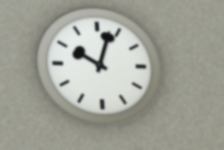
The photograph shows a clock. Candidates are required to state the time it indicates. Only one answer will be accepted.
10:03
